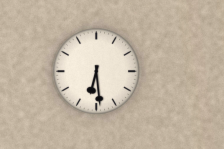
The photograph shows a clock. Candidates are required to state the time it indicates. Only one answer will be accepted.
6:29
